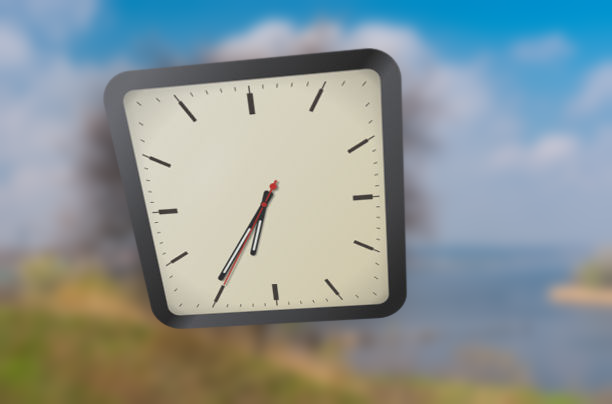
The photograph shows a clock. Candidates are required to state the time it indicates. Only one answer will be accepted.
6:35:35
